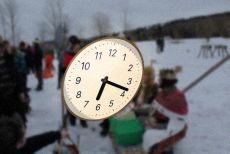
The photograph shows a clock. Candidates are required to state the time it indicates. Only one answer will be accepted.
6:18
